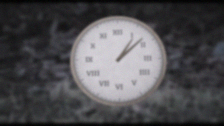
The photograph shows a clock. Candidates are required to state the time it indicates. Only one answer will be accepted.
1:08
